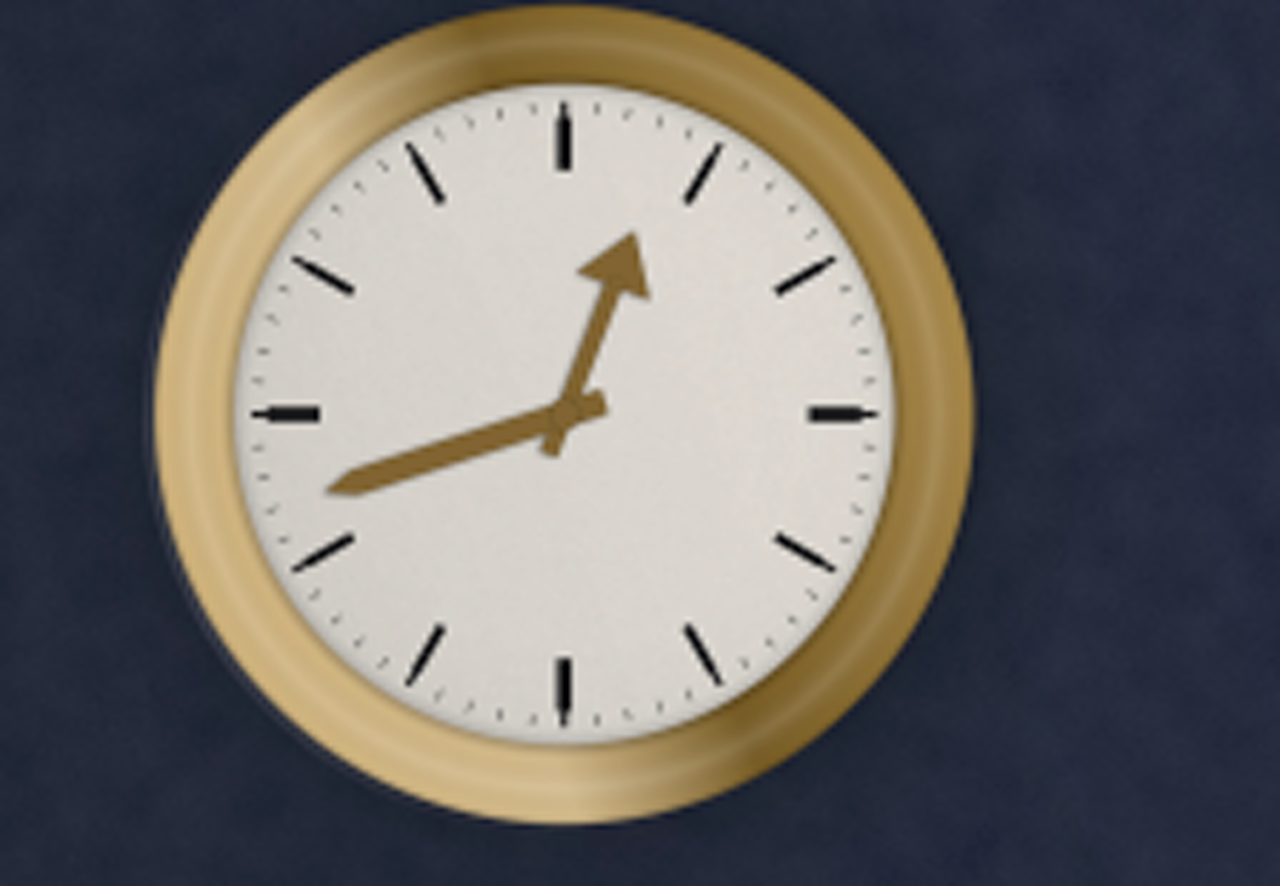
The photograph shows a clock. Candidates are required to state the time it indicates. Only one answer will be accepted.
12:42
